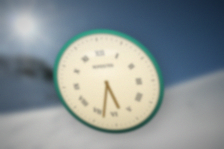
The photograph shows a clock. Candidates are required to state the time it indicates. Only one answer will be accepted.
5:33
